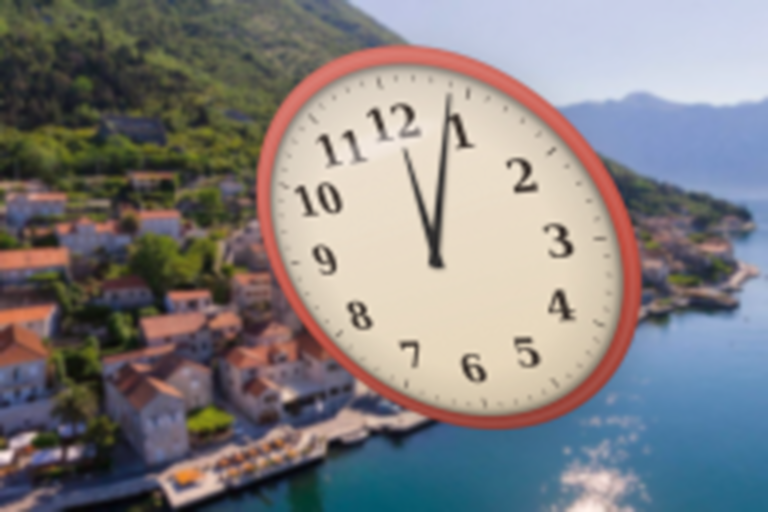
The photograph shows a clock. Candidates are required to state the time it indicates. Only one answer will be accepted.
12:04
